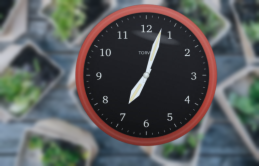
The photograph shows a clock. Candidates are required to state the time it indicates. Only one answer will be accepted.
7:03
